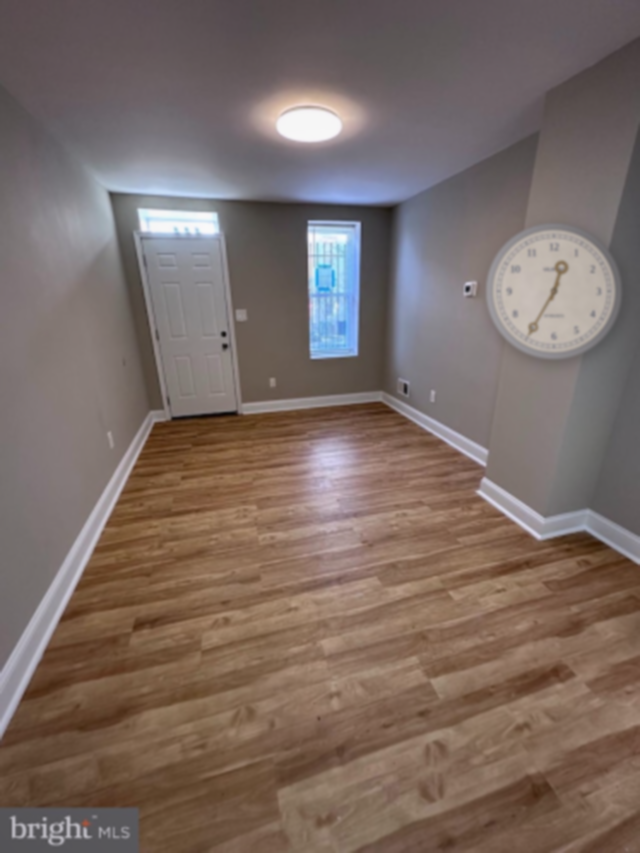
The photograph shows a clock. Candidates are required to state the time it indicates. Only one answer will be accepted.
12:35
